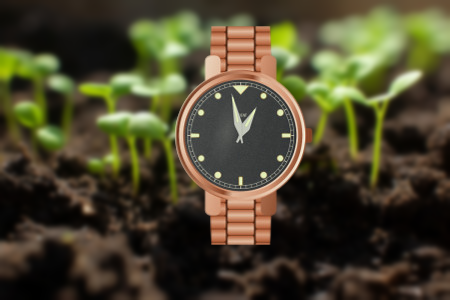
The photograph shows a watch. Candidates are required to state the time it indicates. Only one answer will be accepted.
12:58
